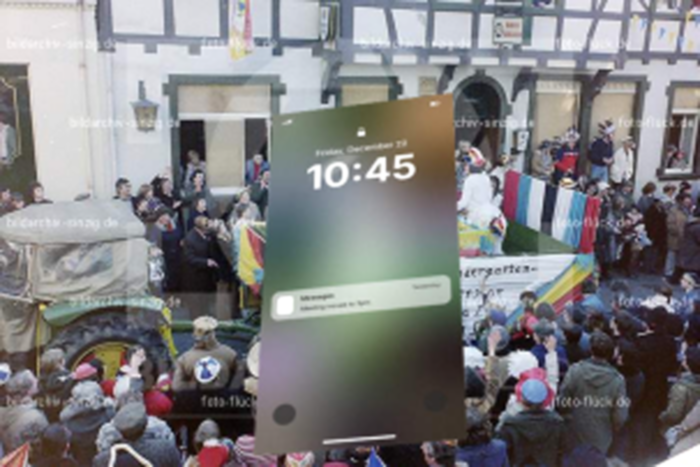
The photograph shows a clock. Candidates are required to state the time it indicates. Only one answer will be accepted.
10:45
